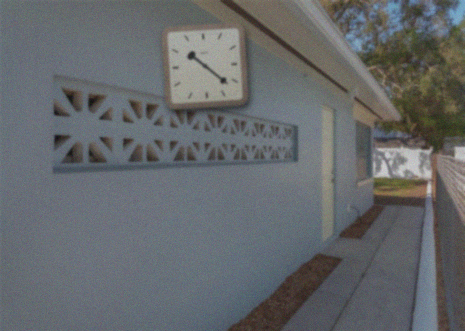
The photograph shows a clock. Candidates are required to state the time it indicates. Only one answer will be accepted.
10:22
